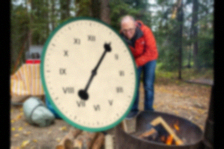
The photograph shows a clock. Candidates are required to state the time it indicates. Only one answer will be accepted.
7:06
